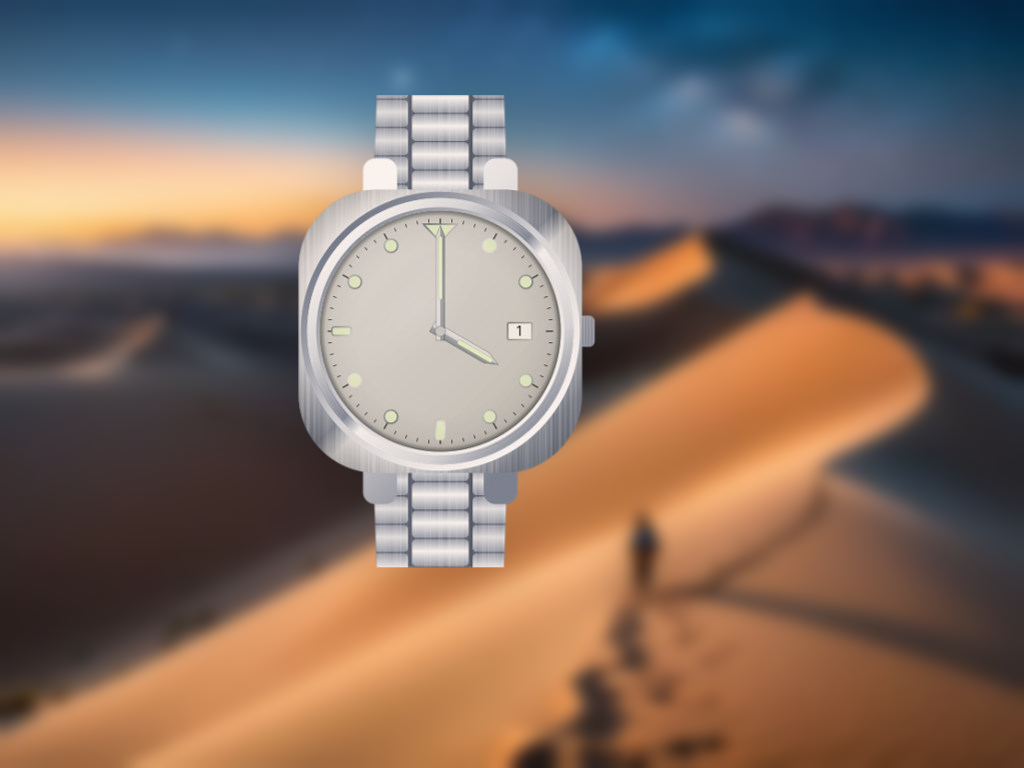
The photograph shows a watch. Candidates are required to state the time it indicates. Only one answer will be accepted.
4:00
